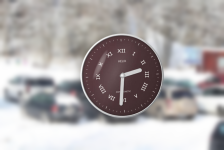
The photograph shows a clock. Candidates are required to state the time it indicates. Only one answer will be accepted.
2:31
